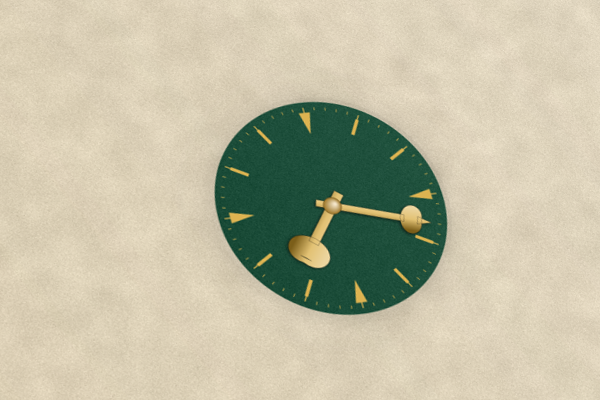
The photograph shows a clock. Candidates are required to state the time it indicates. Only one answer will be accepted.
7:18
